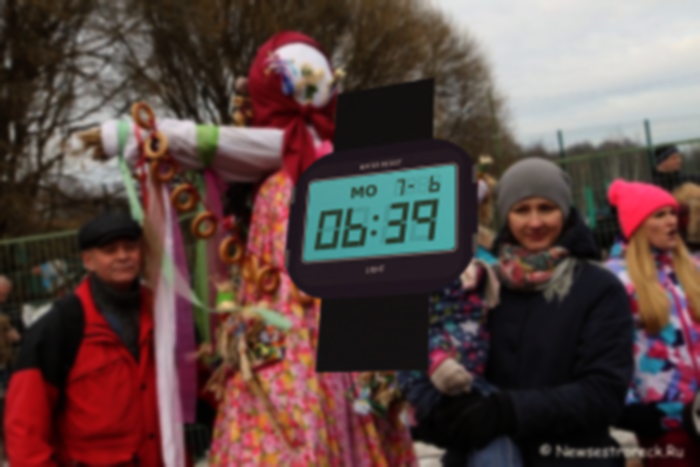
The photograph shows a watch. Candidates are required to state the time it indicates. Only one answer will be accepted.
6:39
